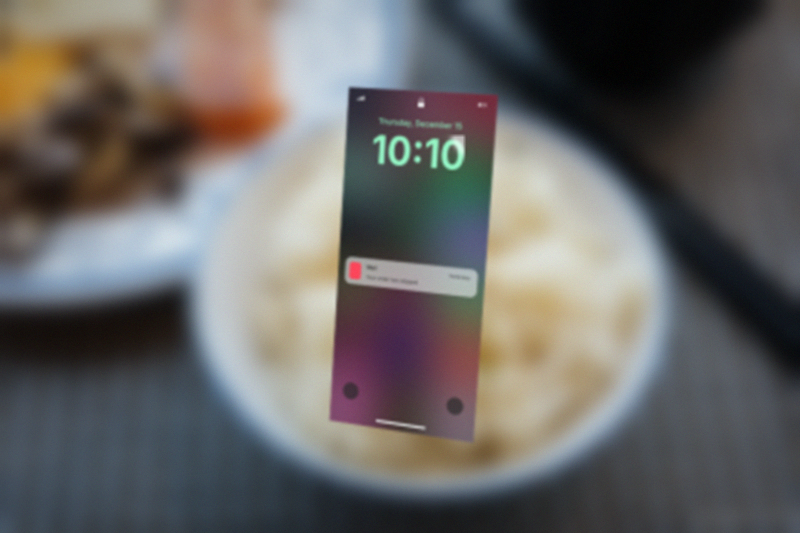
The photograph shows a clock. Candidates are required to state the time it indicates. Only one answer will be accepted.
10:10
